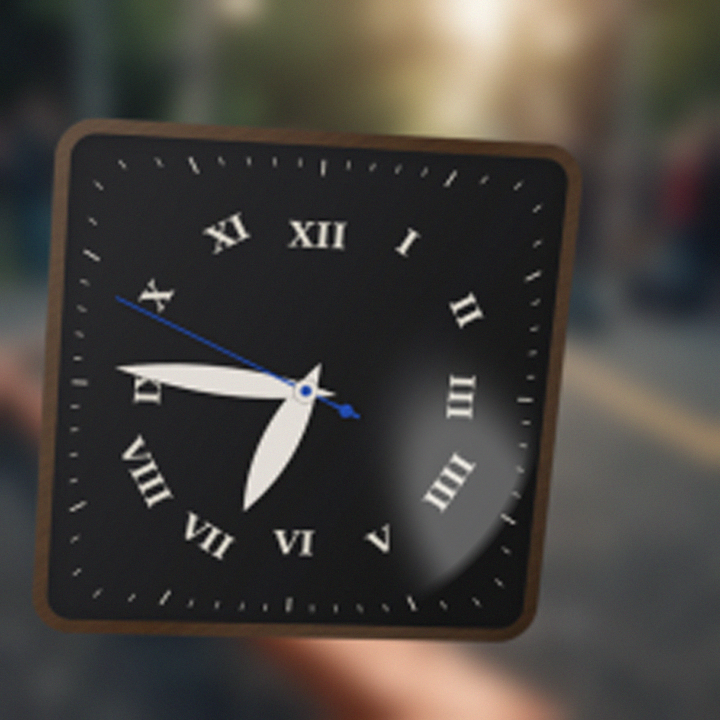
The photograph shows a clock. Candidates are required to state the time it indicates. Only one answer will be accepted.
6:45:49
